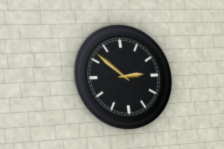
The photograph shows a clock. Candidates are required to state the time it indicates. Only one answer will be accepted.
2:52
